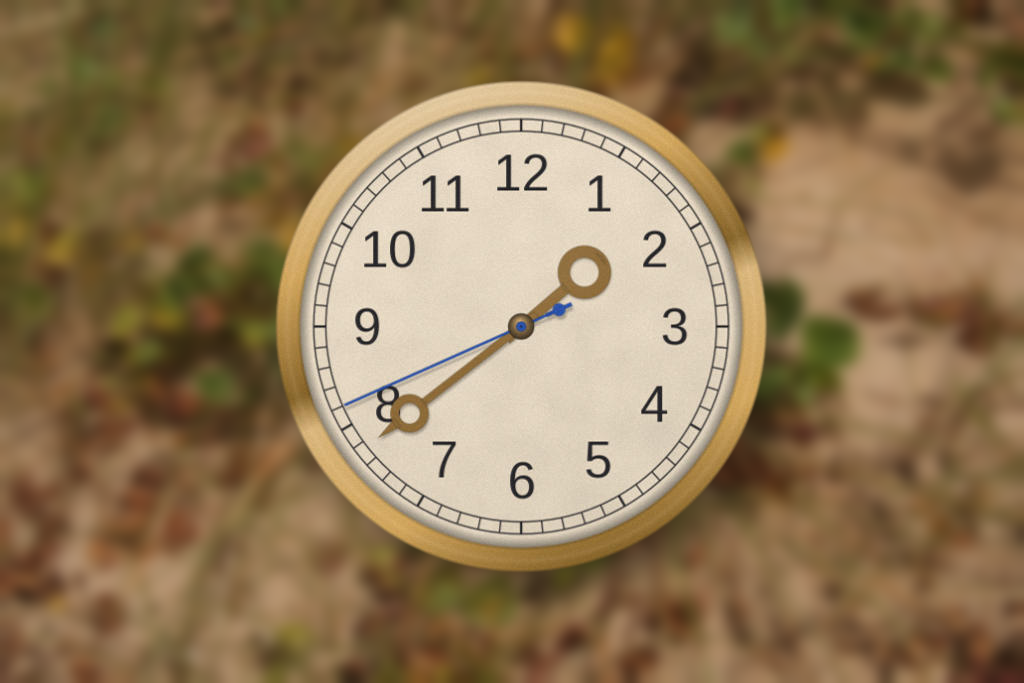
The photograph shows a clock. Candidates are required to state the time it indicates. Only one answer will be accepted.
1:38:41
